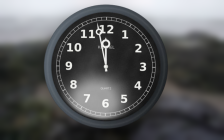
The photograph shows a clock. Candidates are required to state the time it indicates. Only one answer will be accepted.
11:58
